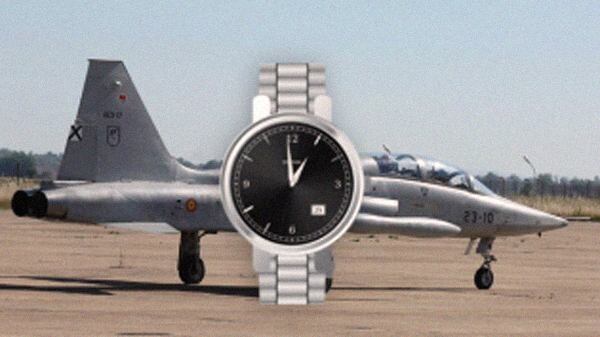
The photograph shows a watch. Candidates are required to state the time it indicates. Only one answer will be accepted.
12:59
